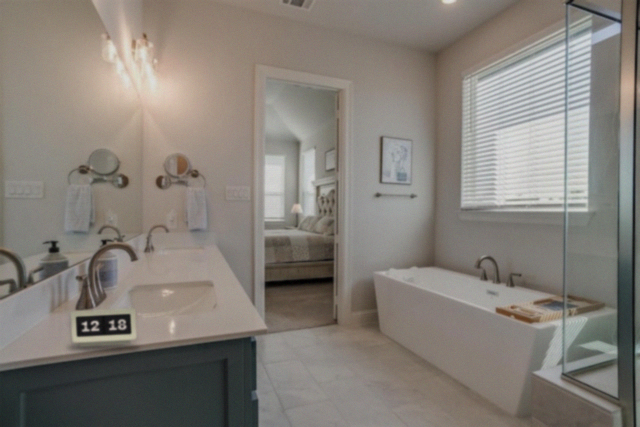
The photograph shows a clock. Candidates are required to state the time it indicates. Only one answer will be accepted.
12:18
